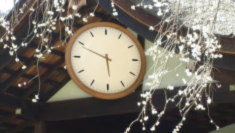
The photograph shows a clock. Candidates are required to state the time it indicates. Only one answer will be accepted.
5:49
